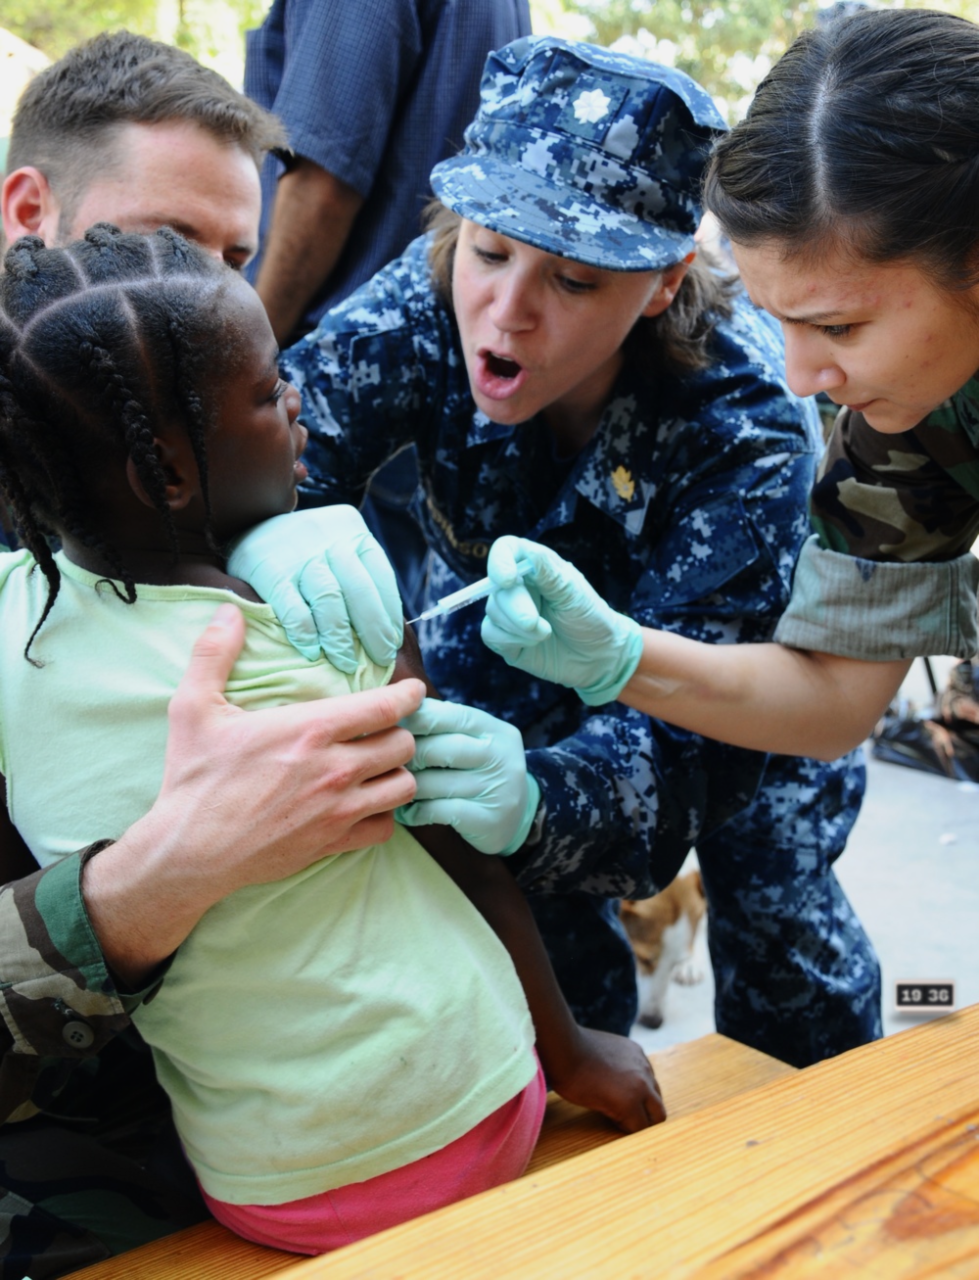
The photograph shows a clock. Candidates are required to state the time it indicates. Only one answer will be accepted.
19:36
